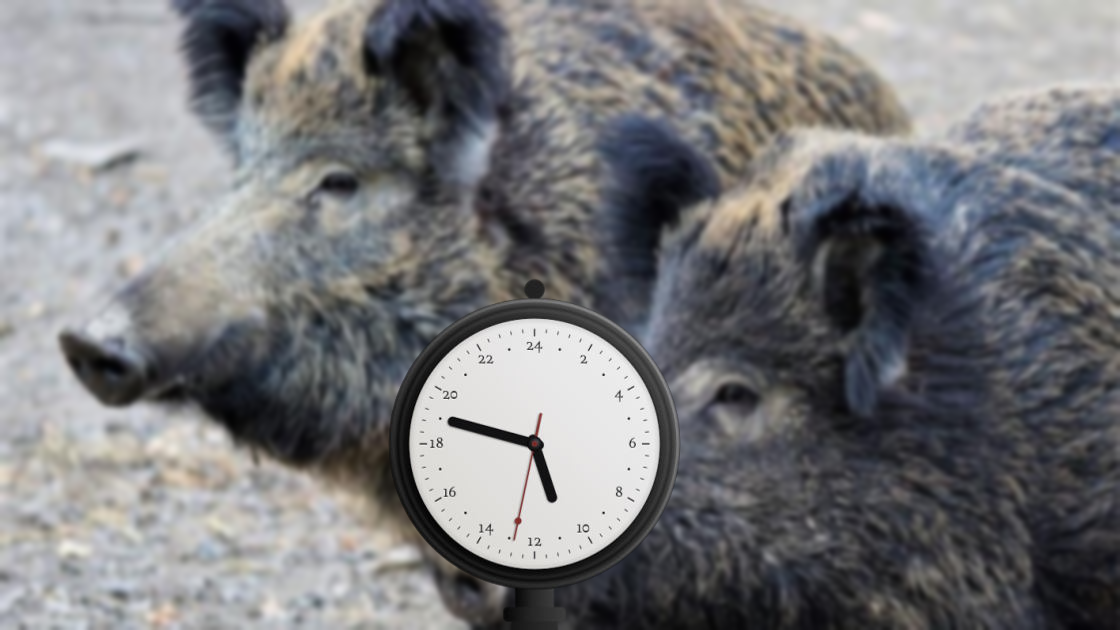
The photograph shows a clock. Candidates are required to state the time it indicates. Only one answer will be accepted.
10:47:32
